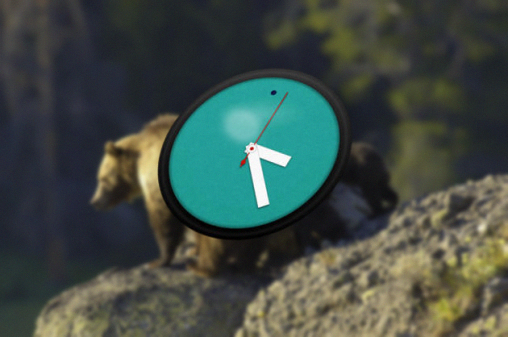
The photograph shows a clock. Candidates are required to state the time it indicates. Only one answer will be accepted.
3:25:02
